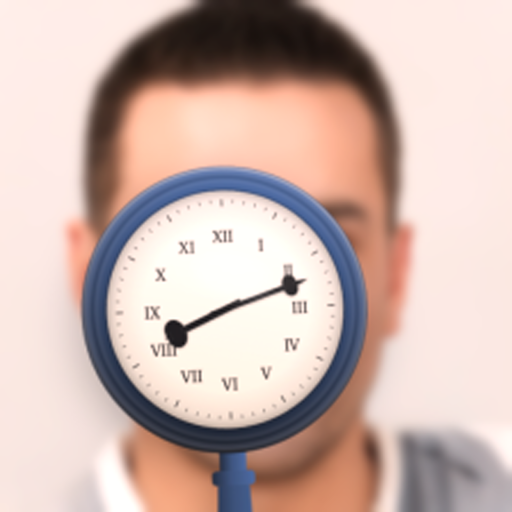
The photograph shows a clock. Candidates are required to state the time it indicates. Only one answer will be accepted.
8:12
